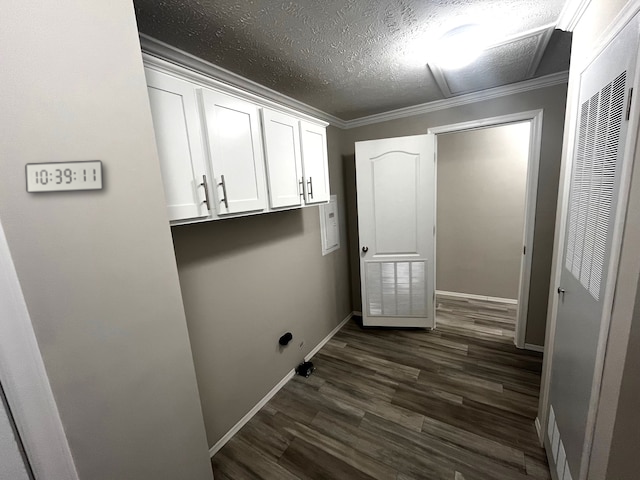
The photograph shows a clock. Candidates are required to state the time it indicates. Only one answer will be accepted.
10:39:11
